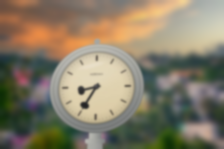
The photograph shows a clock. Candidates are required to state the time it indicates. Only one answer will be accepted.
8:35
